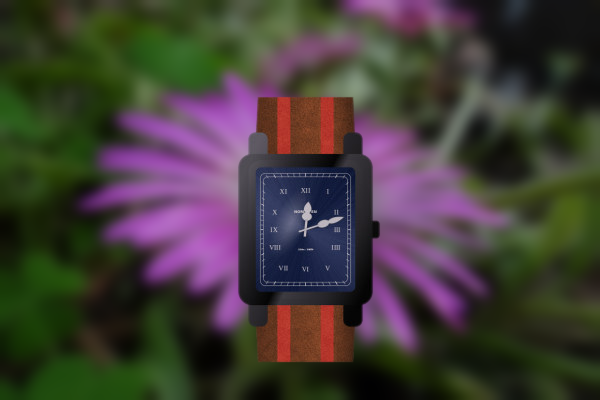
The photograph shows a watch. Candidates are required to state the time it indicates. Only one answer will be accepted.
12:12
